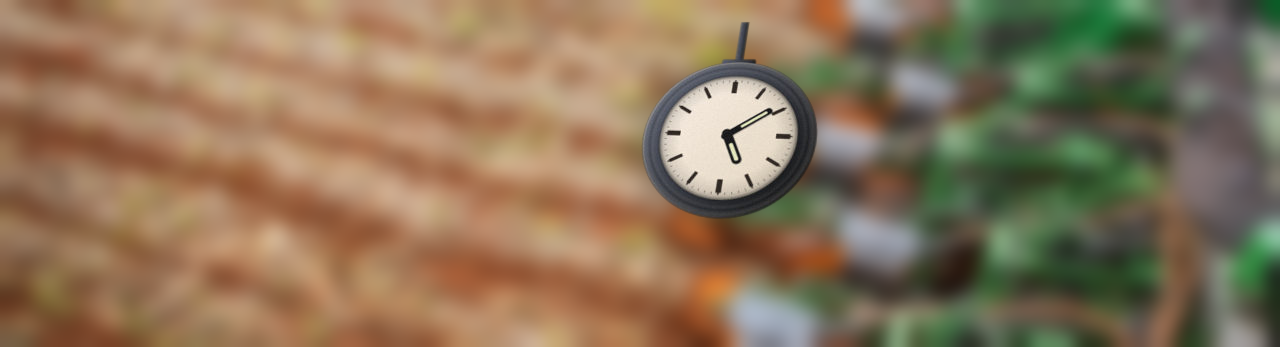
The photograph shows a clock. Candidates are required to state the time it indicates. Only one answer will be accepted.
5:09
